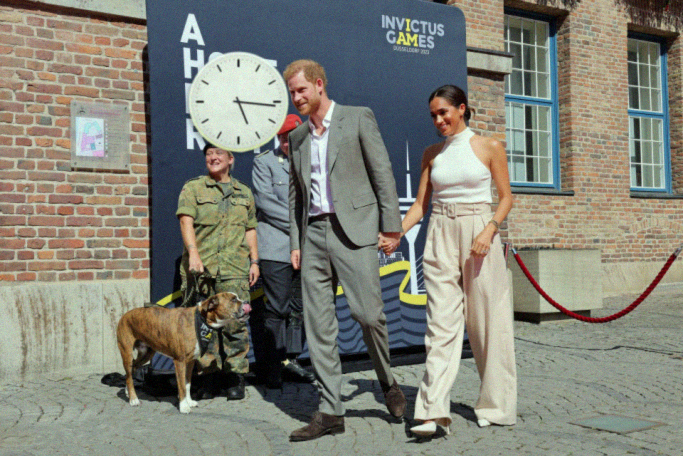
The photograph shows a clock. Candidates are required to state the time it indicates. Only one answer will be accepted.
5:16
